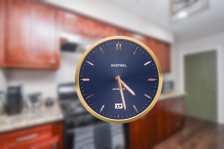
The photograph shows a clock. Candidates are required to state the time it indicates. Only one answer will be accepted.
4:28
